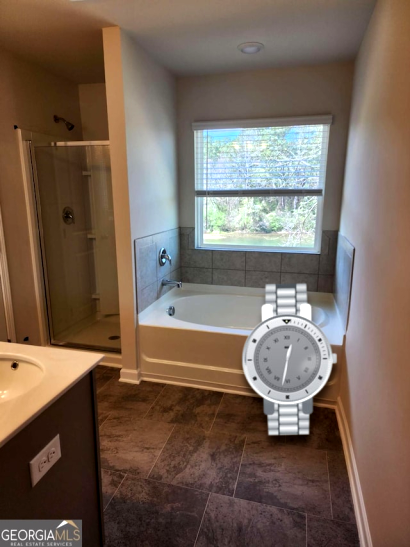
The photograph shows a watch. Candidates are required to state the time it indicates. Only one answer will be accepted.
12:32
